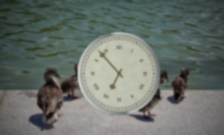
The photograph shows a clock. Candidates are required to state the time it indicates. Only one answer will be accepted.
6:53
